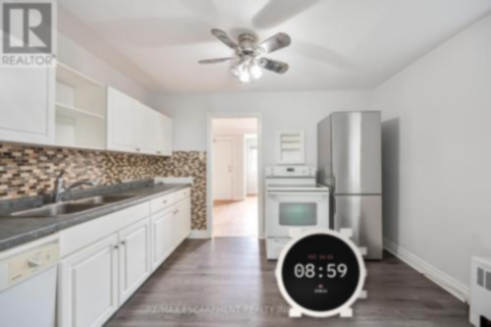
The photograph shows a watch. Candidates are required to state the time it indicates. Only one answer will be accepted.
8:59
